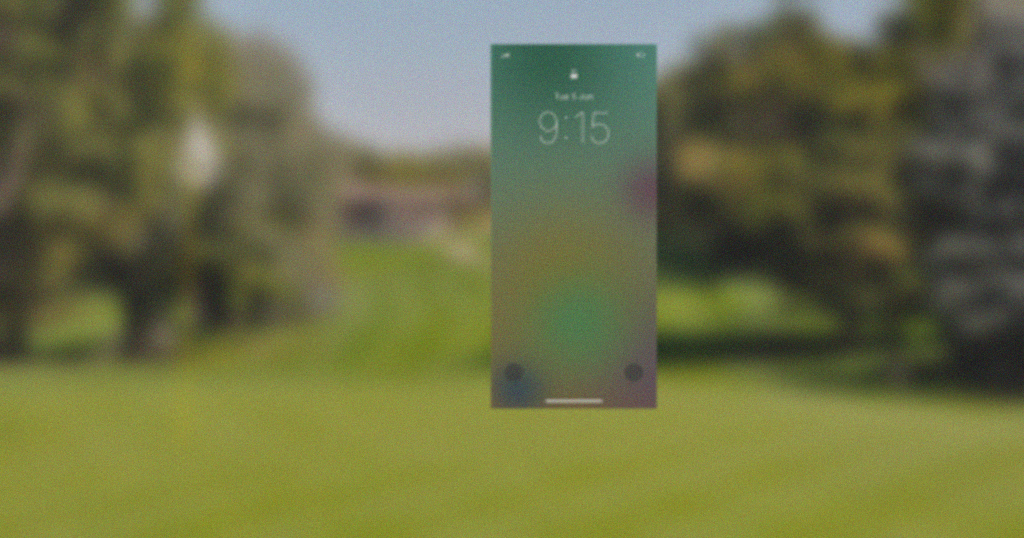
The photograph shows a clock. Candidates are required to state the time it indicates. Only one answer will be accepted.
9:15
